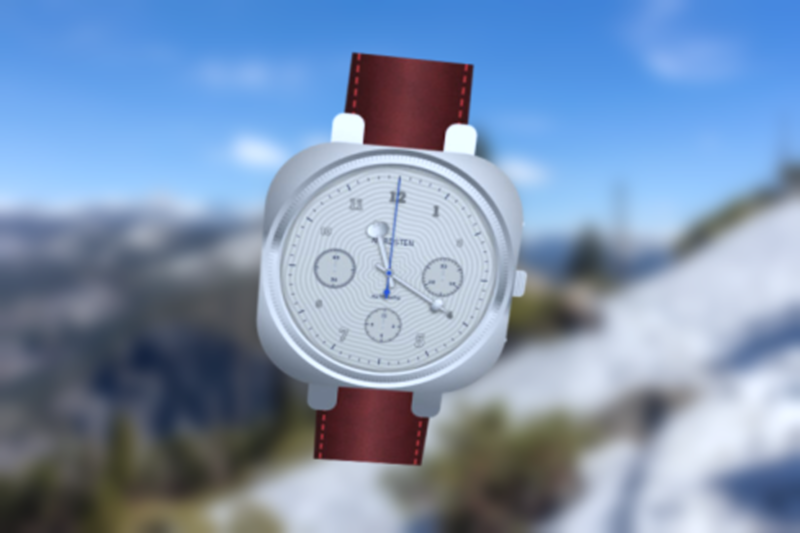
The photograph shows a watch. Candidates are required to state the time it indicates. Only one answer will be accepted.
11:20
